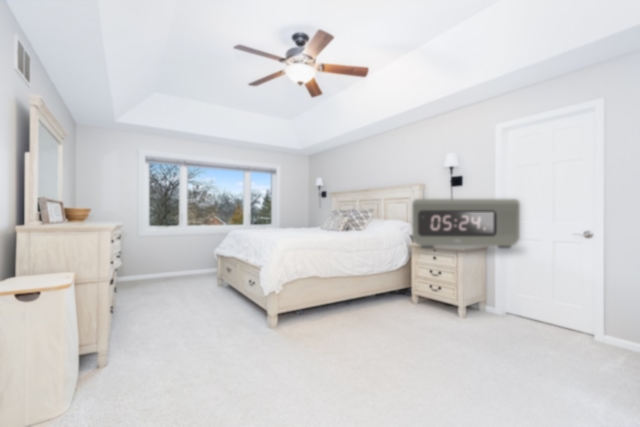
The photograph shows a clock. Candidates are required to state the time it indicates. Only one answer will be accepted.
5:24
